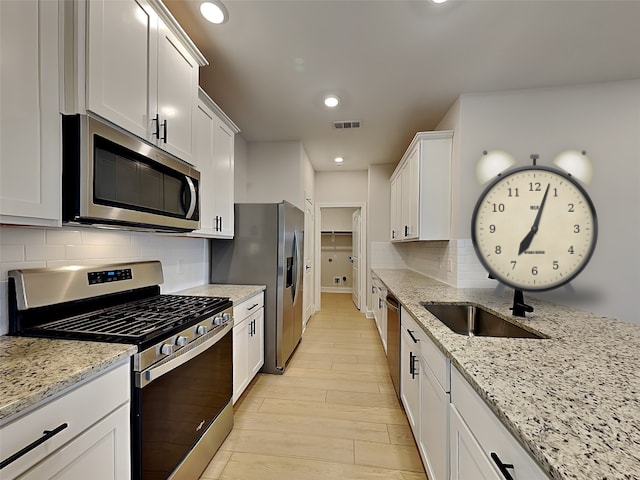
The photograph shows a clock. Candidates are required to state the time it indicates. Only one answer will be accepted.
7:03
